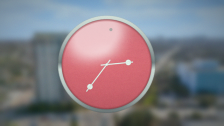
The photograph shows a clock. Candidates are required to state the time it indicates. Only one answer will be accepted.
2:35
